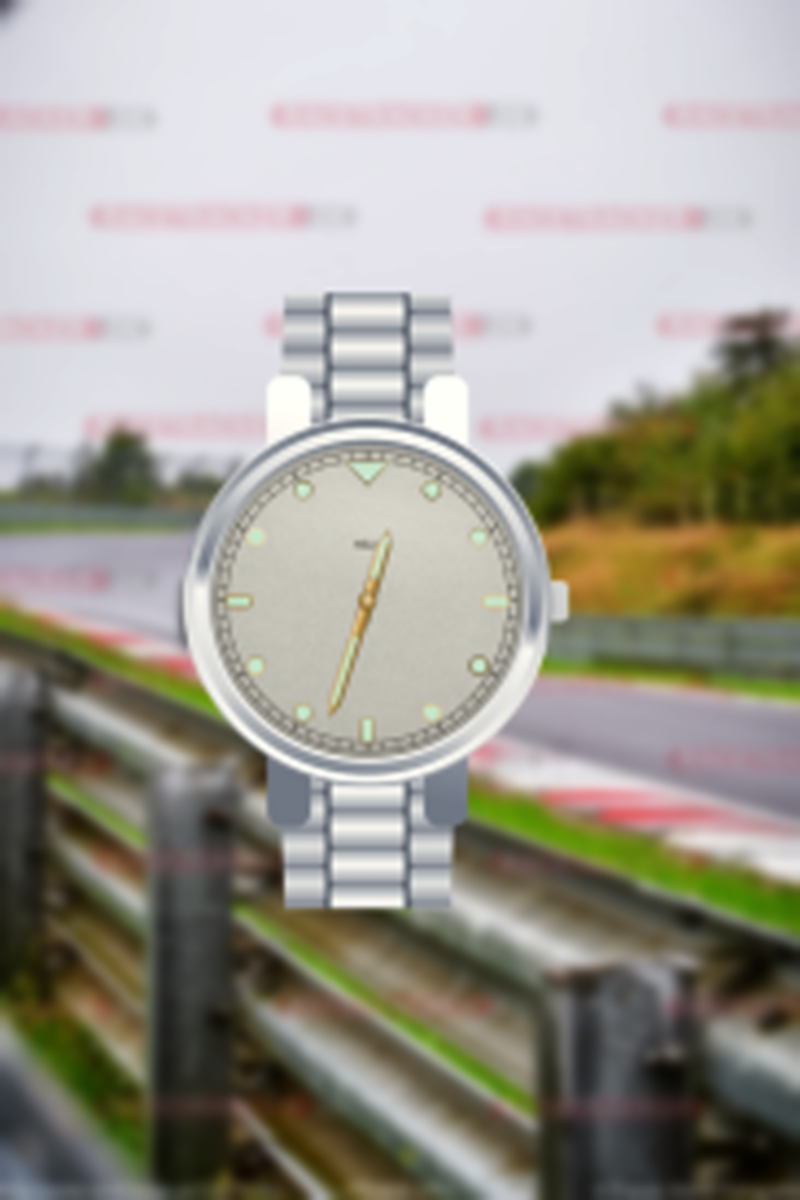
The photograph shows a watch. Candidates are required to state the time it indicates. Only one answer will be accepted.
12:33
